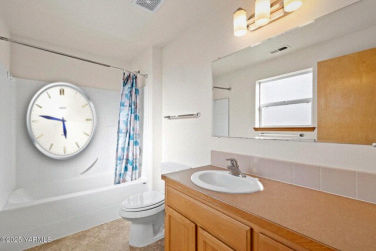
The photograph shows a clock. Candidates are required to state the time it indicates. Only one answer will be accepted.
5:47
